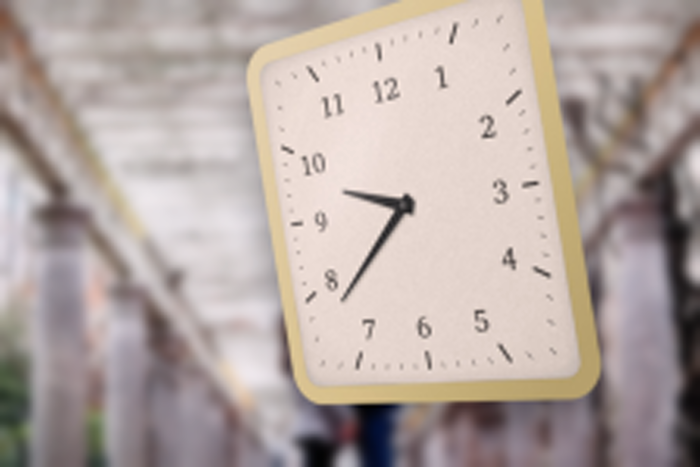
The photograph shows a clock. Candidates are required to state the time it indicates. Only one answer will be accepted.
9:38
